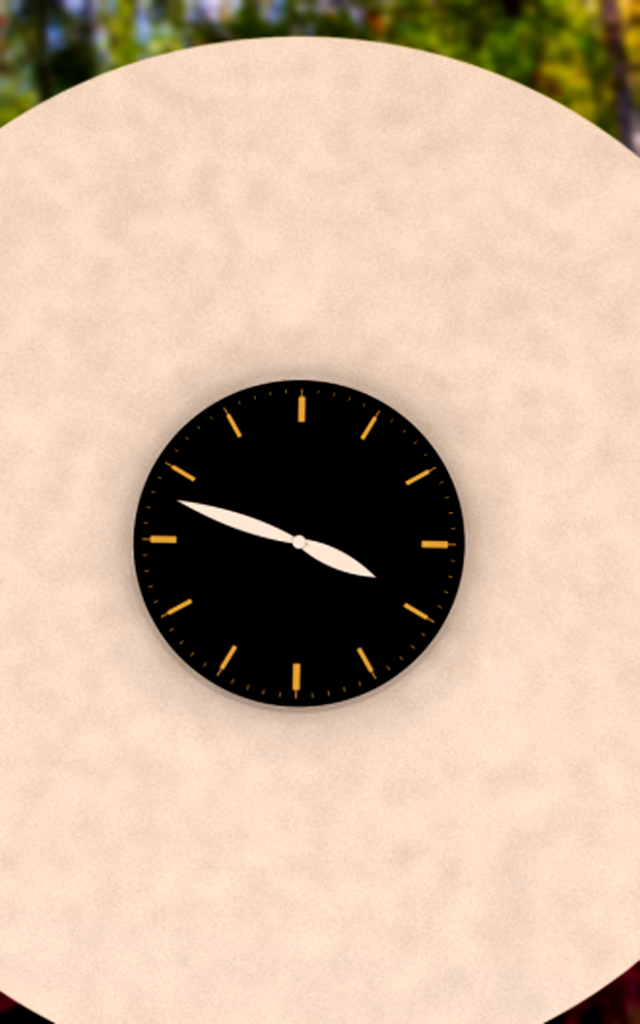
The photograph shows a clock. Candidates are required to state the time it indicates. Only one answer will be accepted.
3:48
